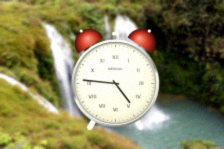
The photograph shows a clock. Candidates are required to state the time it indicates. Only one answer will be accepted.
4:46
